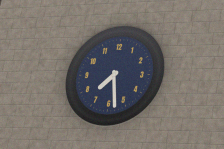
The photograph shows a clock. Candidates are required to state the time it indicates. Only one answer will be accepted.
7:28
